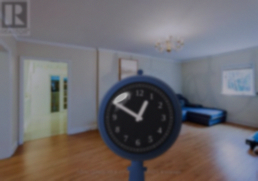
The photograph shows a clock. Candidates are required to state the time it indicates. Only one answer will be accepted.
12:50
